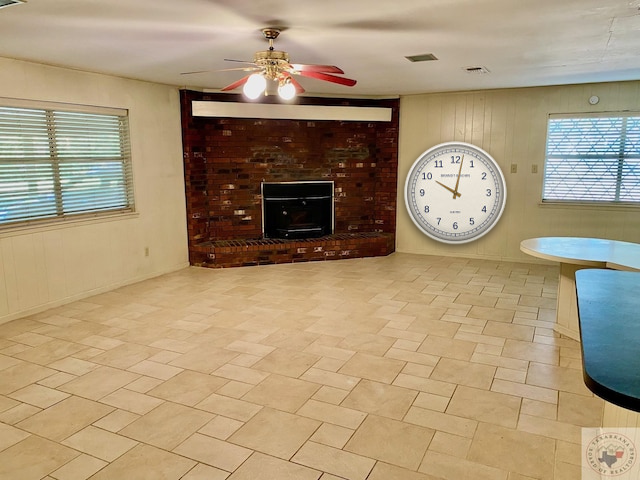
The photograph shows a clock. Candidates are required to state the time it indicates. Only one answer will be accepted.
10:02
